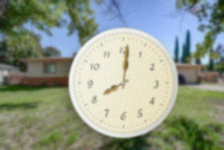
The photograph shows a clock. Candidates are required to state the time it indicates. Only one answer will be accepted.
8:01
